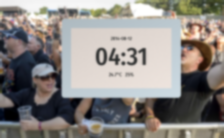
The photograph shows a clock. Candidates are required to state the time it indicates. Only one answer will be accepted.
4:31
